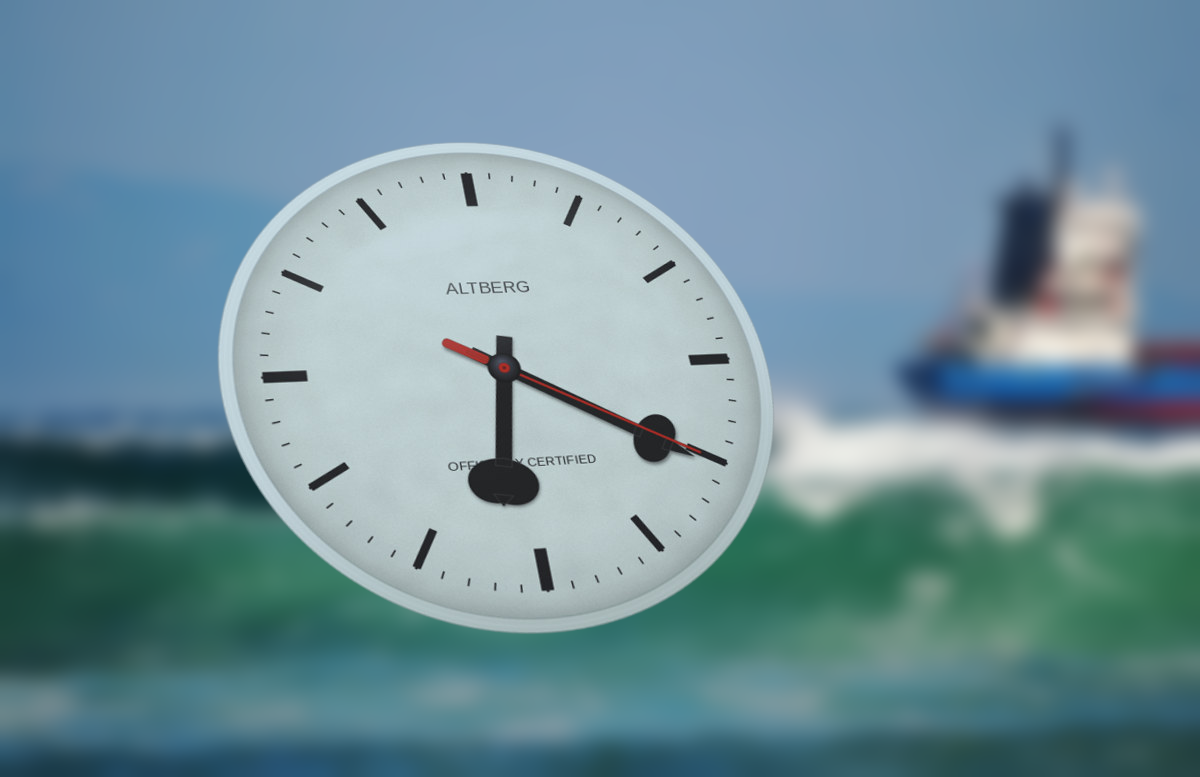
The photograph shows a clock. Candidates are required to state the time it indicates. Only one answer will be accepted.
6:20:20
